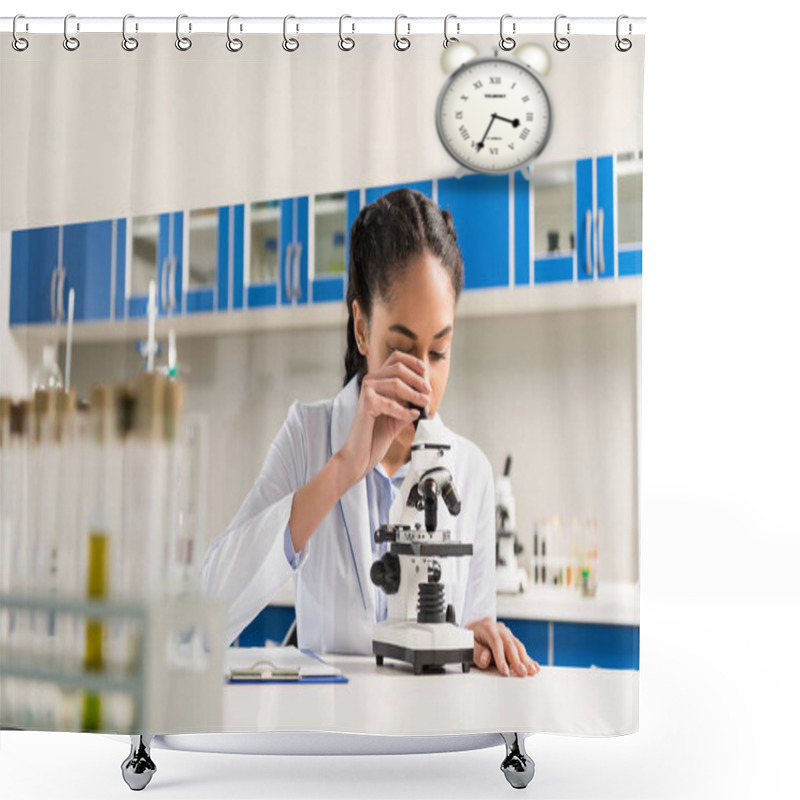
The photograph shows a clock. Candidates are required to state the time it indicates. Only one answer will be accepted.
3:34
